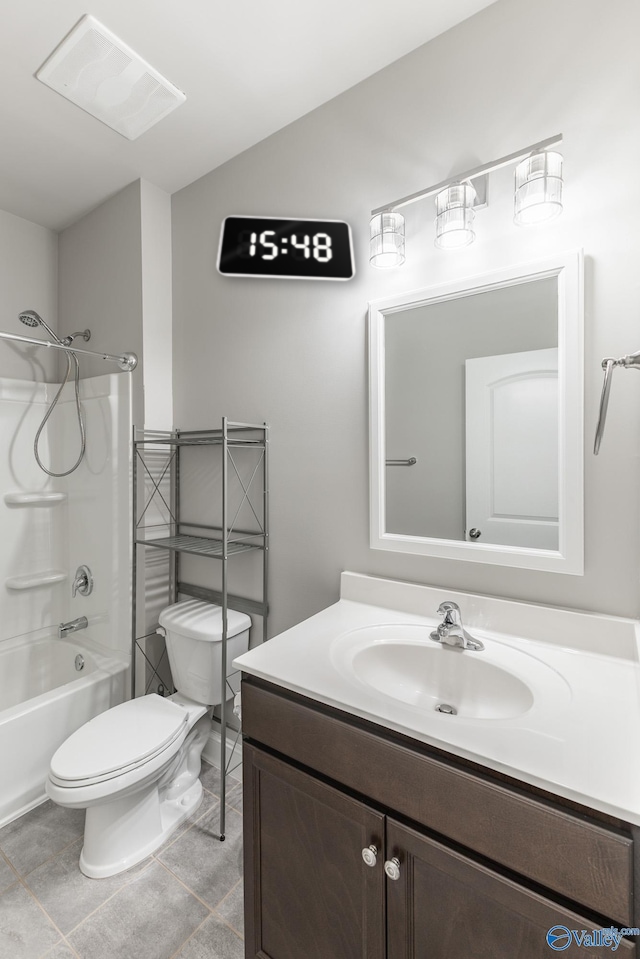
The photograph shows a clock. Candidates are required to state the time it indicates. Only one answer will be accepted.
15:48
